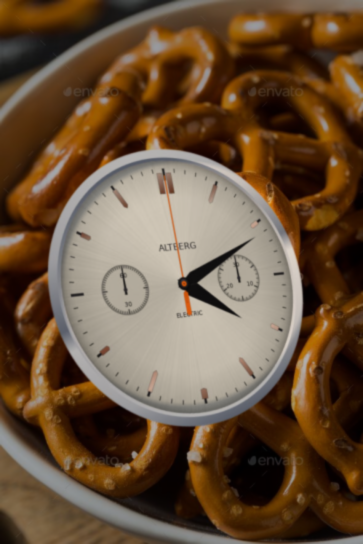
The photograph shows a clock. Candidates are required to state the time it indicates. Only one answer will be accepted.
4:11
